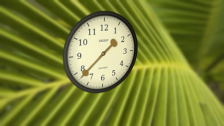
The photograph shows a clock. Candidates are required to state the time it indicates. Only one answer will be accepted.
1:38
